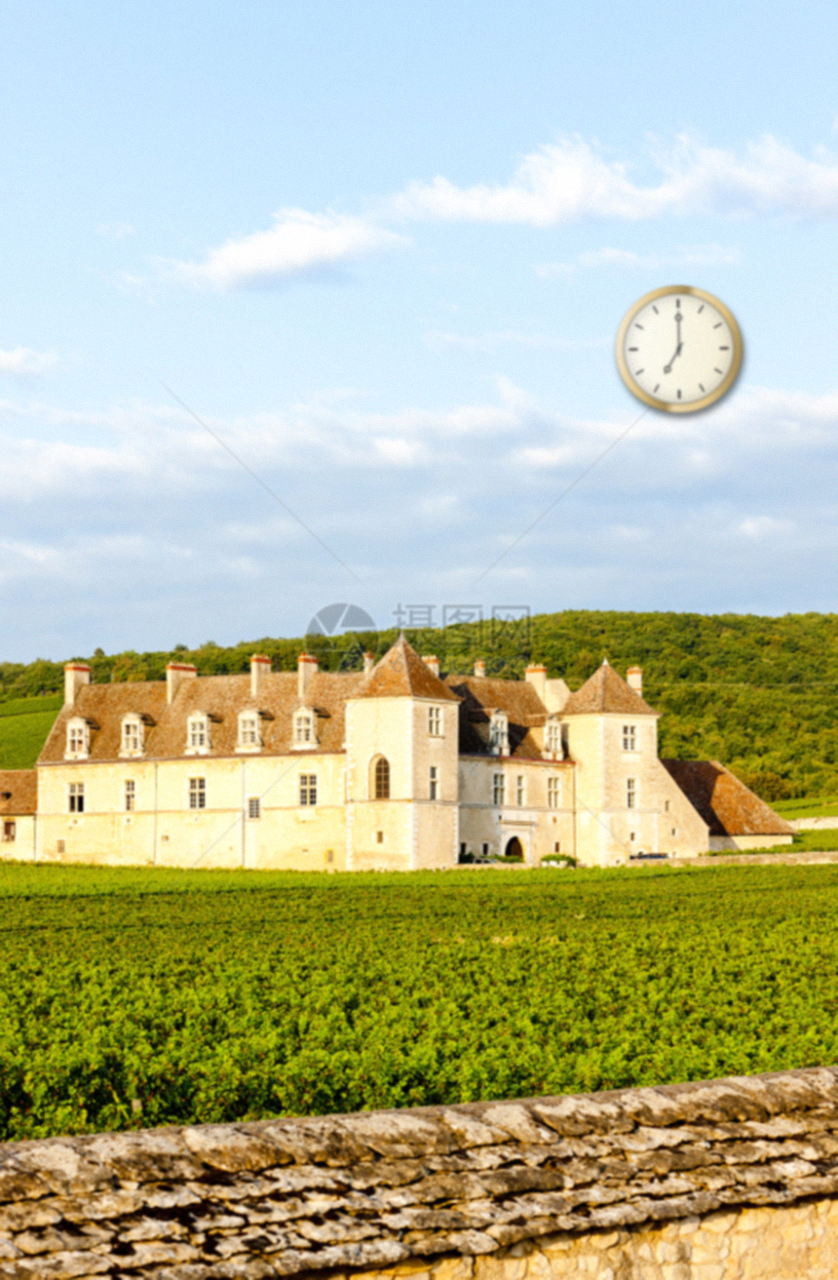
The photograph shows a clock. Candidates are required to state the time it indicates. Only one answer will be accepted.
7:00
